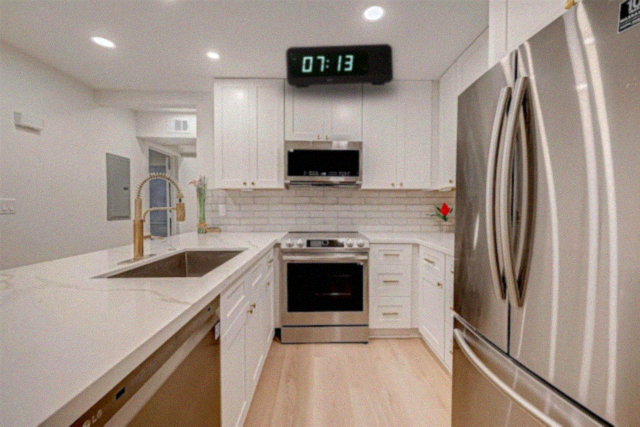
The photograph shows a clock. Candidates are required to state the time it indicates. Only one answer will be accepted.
7:13
